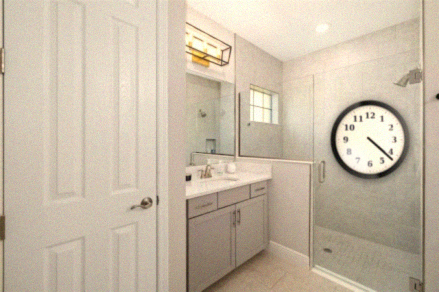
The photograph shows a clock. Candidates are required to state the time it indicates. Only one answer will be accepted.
4:22
